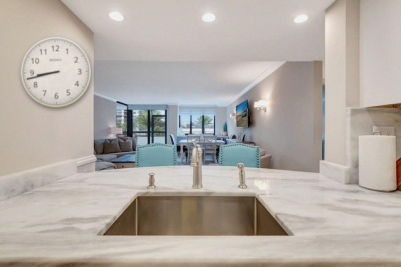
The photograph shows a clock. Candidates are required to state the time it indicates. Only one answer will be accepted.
8:43
